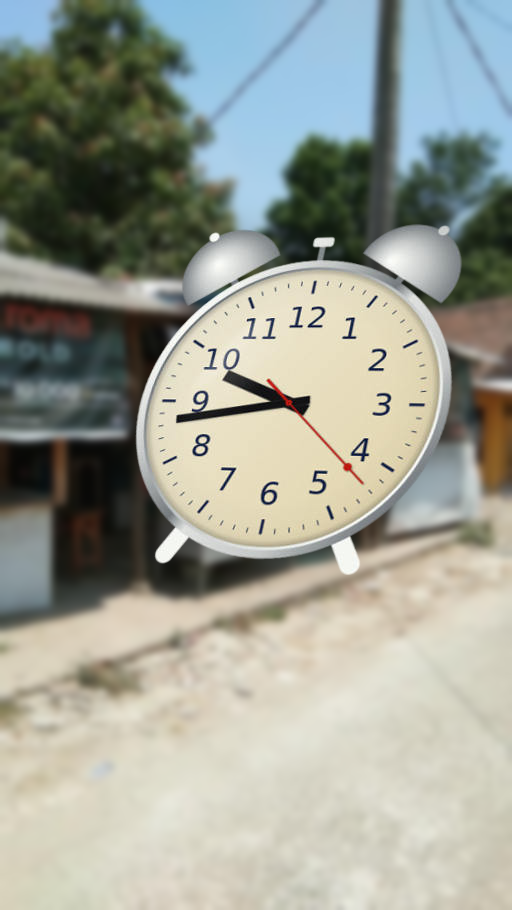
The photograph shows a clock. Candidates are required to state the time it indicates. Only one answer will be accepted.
9:43:22
